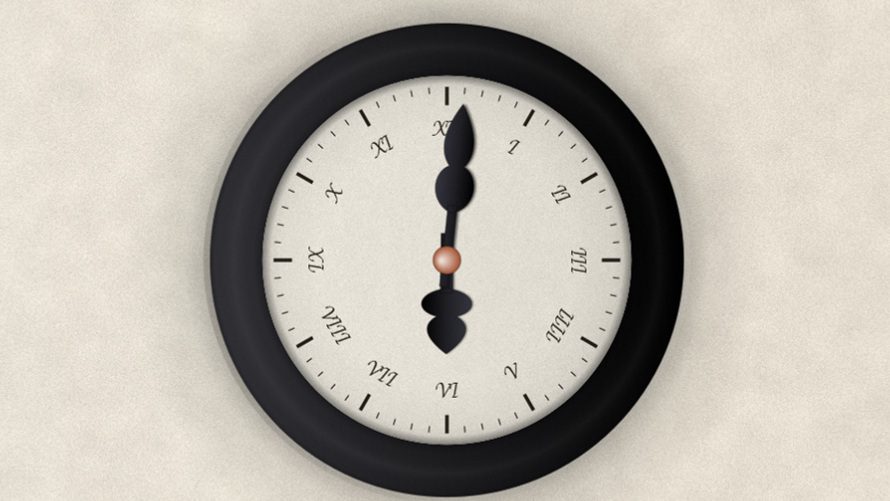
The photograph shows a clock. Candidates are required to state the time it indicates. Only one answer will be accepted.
6:01
